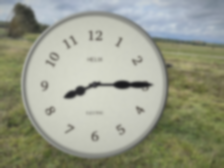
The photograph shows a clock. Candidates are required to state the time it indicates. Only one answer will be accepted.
8:15
